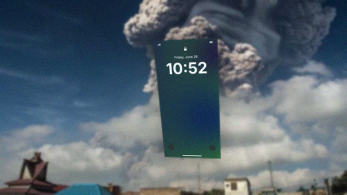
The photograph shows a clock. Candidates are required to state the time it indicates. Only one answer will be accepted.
10:52
